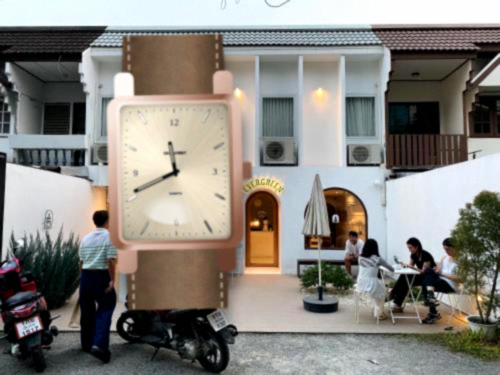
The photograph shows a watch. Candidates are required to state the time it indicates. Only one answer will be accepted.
11:41
